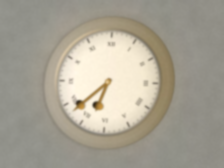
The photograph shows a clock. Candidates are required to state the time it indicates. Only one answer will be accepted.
6:38
